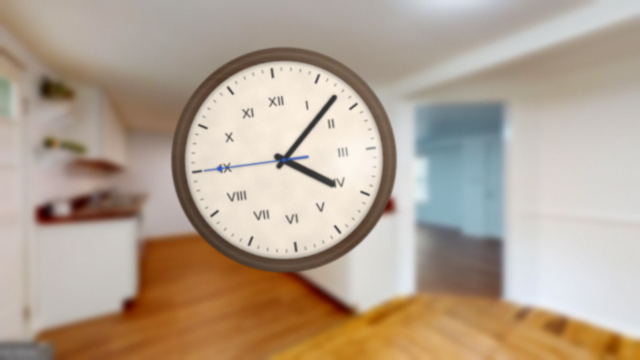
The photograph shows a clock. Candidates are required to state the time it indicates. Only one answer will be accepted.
4:07:45
